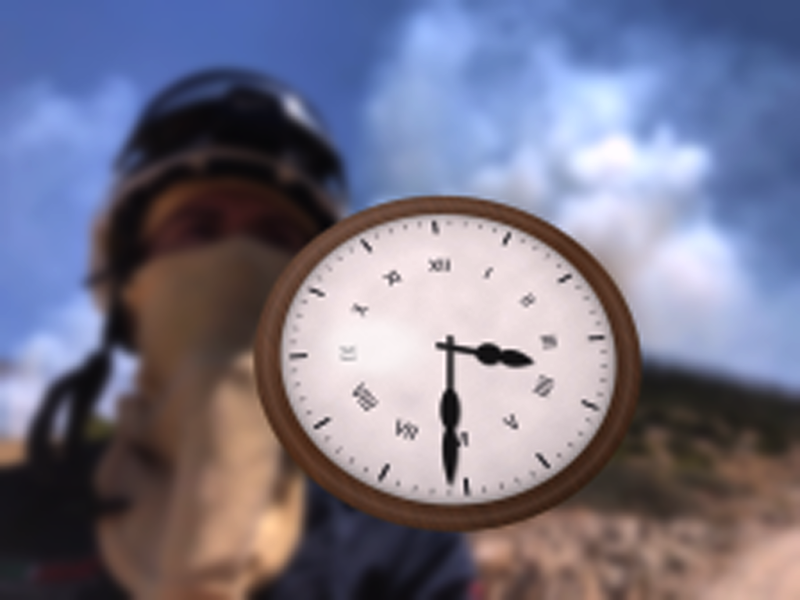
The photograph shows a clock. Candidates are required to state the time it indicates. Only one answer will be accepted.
3:31
